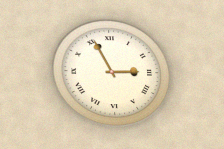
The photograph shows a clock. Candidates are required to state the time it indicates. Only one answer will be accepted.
2:56
